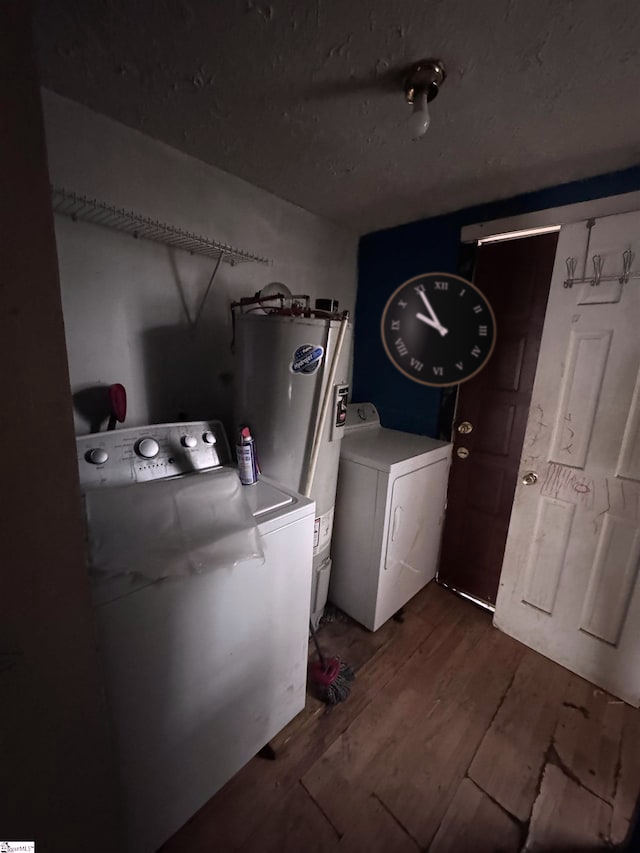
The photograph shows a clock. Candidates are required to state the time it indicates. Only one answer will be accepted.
9:55
